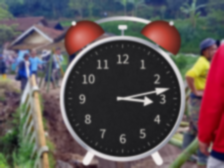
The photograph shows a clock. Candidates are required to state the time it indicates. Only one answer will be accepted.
3:13
